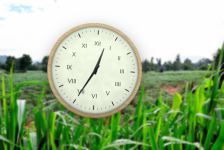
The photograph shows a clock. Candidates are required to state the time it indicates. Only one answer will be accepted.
12:35
